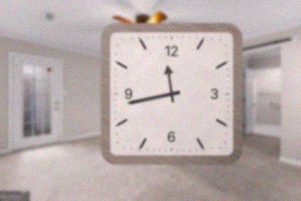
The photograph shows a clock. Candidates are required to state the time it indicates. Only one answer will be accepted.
11:43
